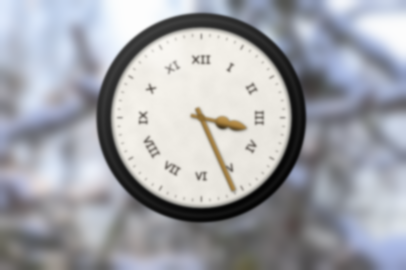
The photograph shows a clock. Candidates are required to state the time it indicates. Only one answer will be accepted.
3:26
